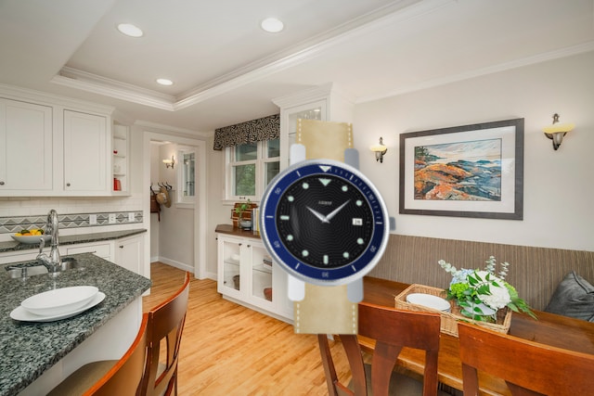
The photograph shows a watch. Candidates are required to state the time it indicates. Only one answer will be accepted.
10:08
